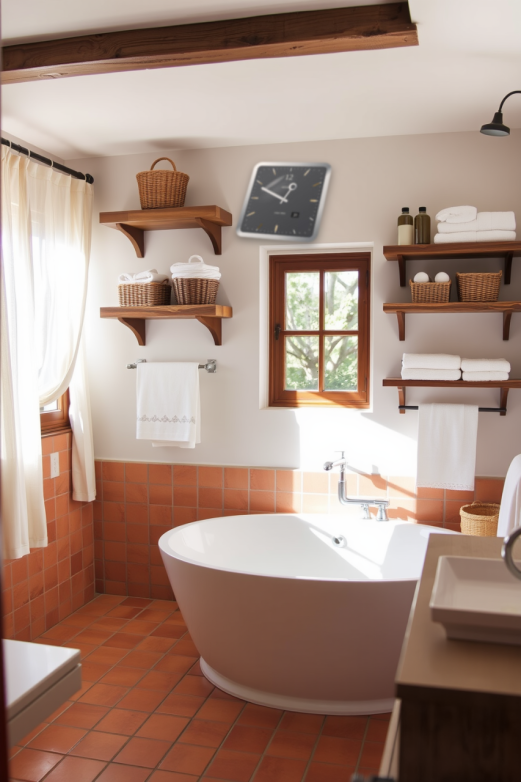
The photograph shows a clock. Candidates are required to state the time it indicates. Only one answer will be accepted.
12:49
